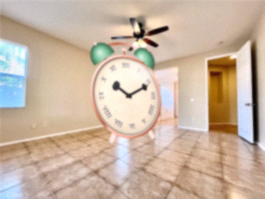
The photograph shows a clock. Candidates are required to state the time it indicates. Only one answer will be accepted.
10:11
